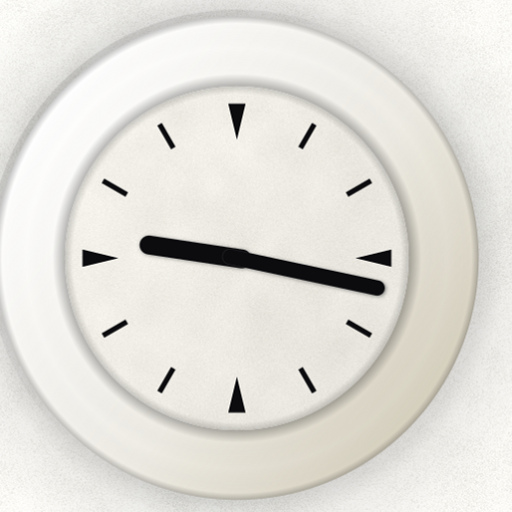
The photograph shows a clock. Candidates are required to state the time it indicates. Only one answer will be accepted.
9:17
